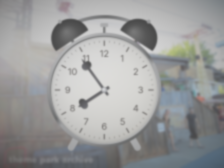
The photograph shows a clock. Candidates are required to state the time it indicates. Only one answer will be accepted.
7:54
